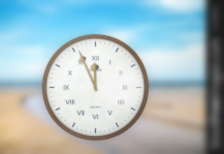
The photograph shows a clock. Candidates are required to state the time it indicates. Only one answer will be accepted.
11:56
